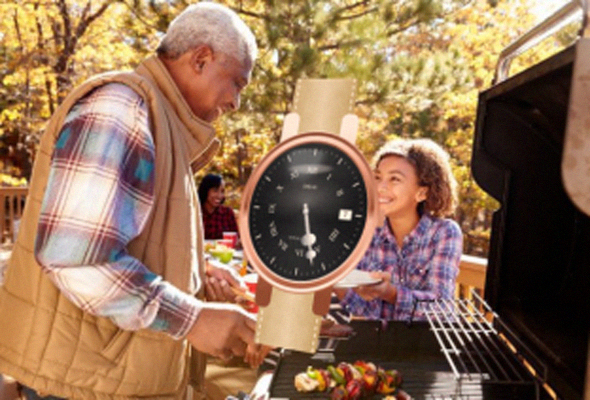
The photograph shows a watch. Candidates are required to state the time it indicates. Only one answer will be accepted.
5:27
